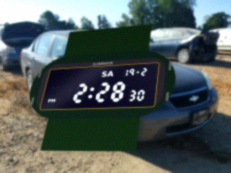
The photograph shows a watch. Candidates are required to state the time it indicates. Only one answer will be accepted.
2:28:30
